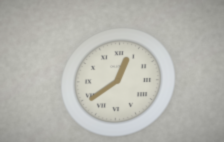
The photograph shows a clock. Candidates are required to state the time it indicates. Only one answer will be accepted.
12:39
